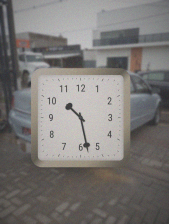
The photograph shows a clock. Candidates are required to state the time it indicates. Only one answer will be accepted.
10:28
